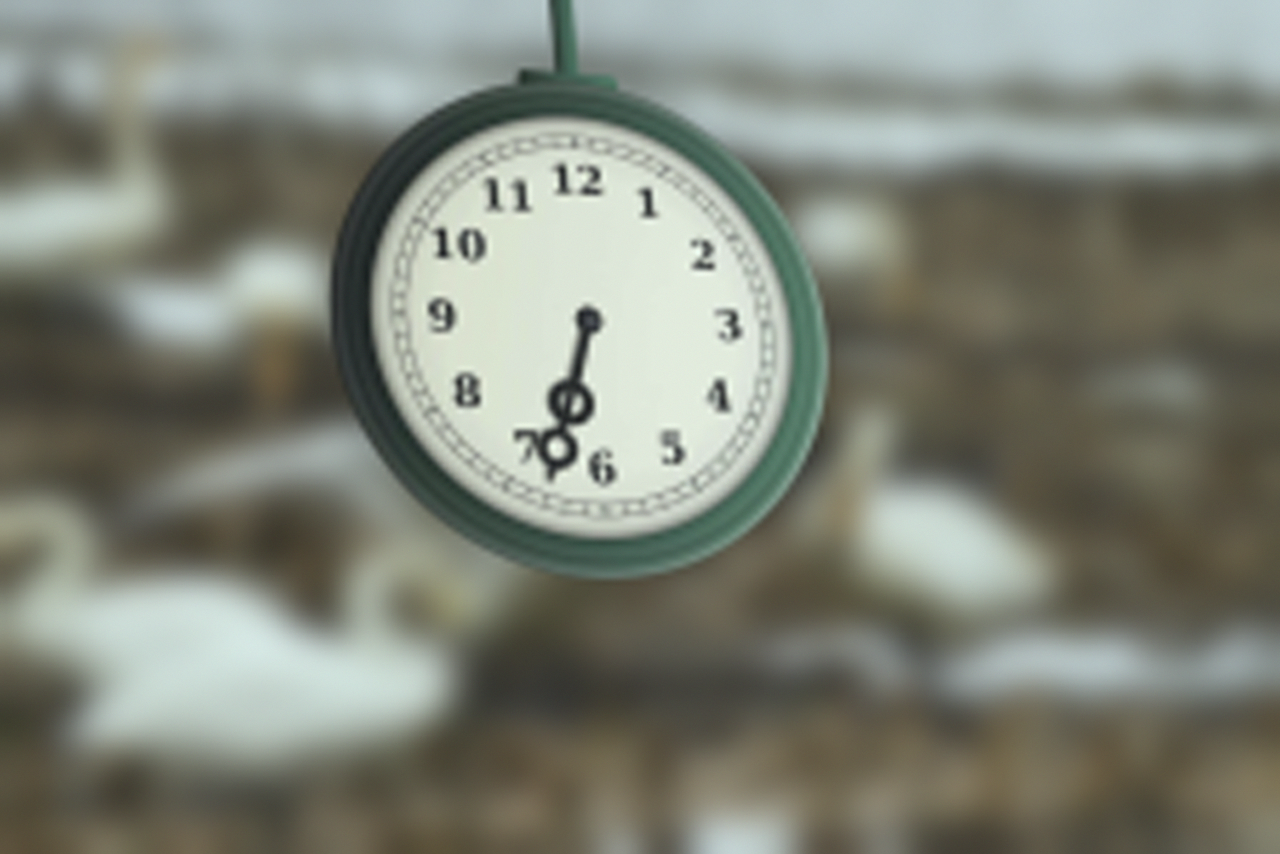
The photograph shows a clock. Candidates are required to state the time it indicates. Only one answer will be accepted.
6:33
